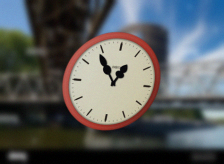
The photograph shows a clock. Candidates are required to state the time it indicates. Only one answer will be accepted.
12:54
